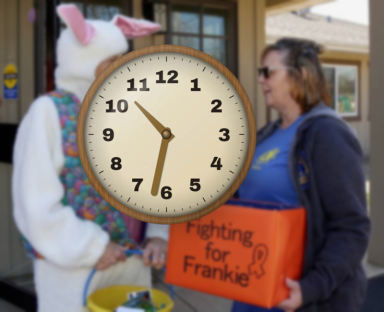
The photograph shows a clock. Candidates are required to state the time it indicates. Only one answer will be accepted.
10:32
